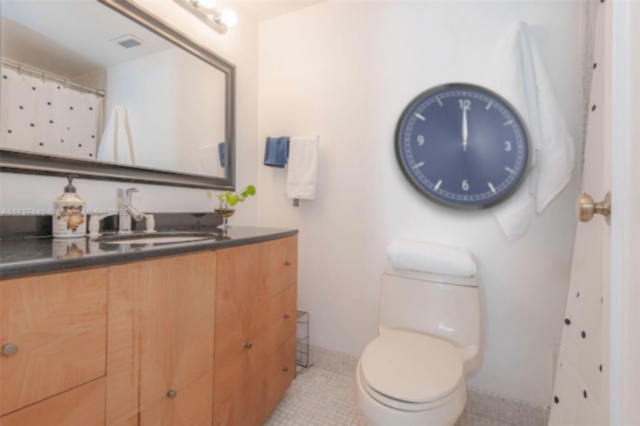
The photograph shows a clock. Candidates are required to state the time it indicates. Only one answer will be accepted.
12:00
